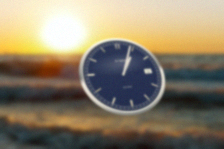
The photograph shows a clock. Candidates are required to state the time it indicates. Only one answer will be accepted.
1:04
